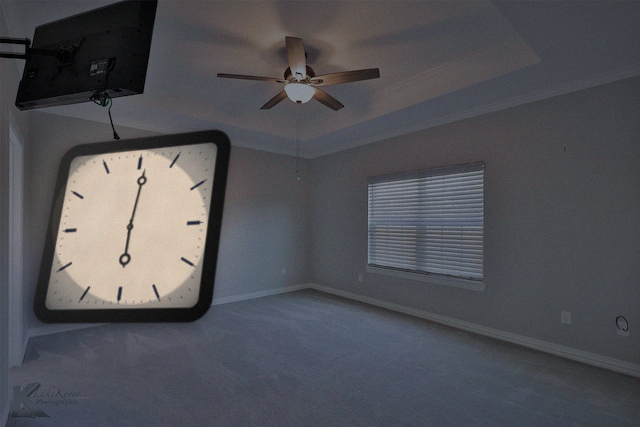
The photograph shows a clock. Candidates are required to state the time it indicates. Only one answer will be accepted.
6:01
